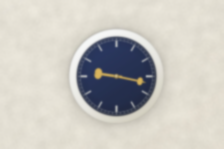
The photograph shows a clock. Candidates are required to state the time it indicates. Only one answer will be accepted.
9:17
